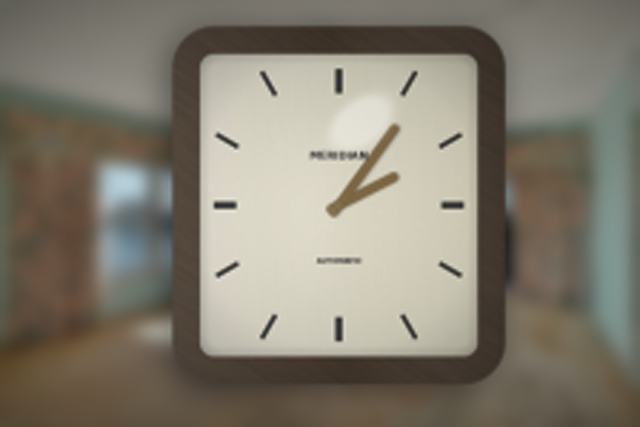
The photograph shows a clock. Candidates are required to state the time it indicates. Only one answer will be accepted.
2:06
